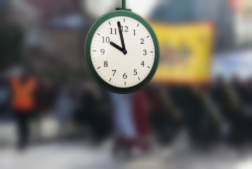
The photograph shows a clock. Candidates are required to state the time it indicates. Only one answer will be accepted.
9:58
